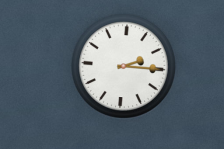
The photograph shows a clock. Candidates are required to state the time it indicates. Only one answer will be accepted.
2:15
